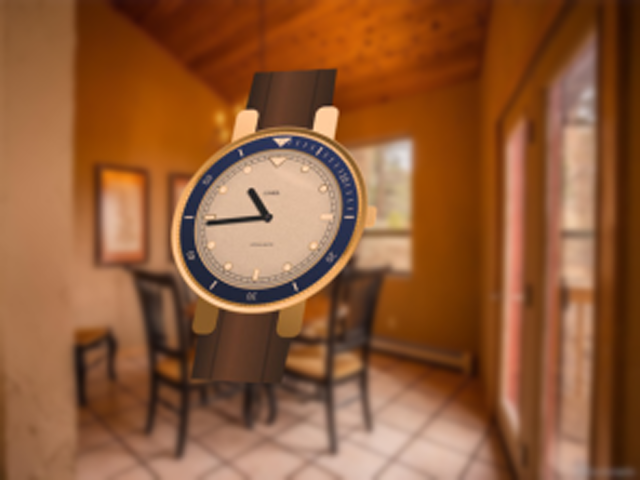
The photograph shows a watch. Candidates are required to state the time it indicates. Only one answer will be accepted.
10:44
